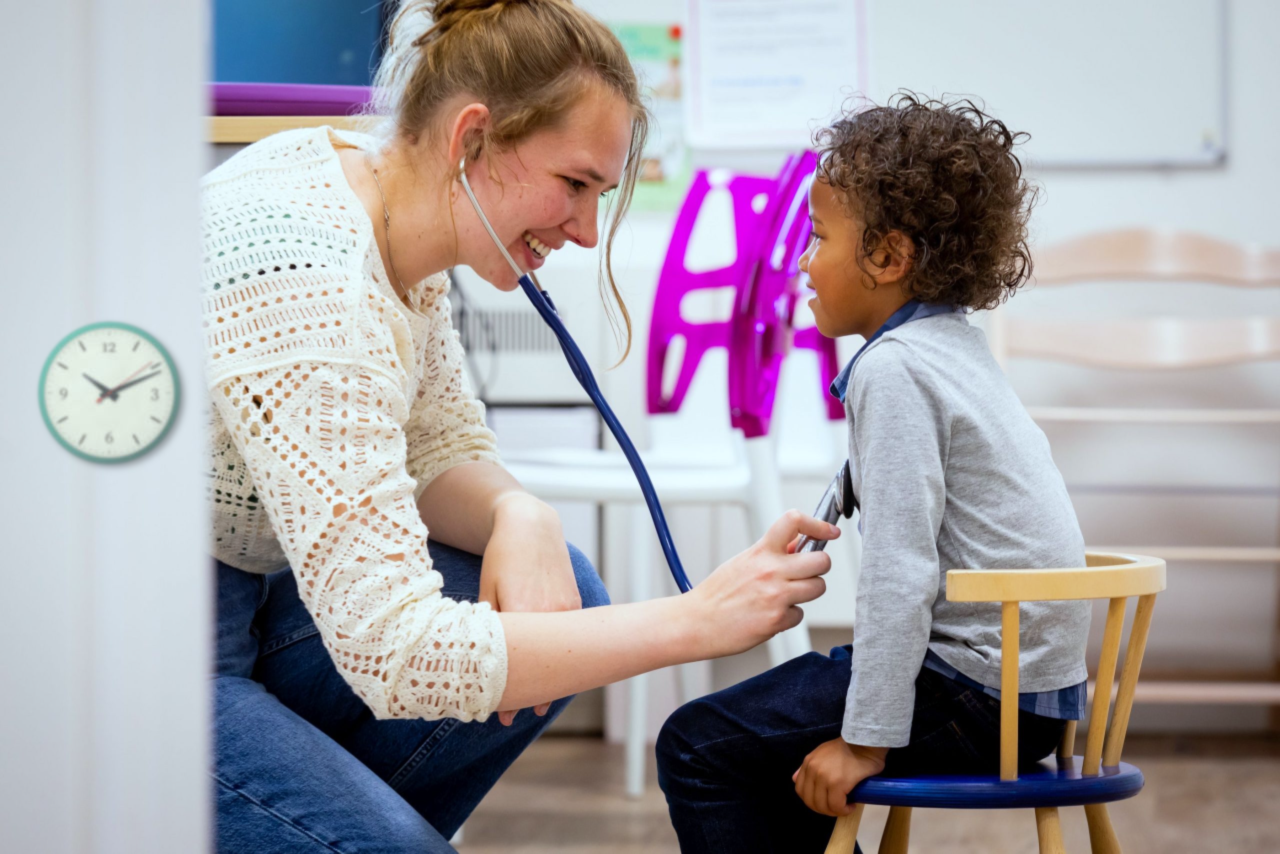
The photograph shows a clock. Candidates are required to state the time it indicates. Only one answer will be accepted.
10:11:09
